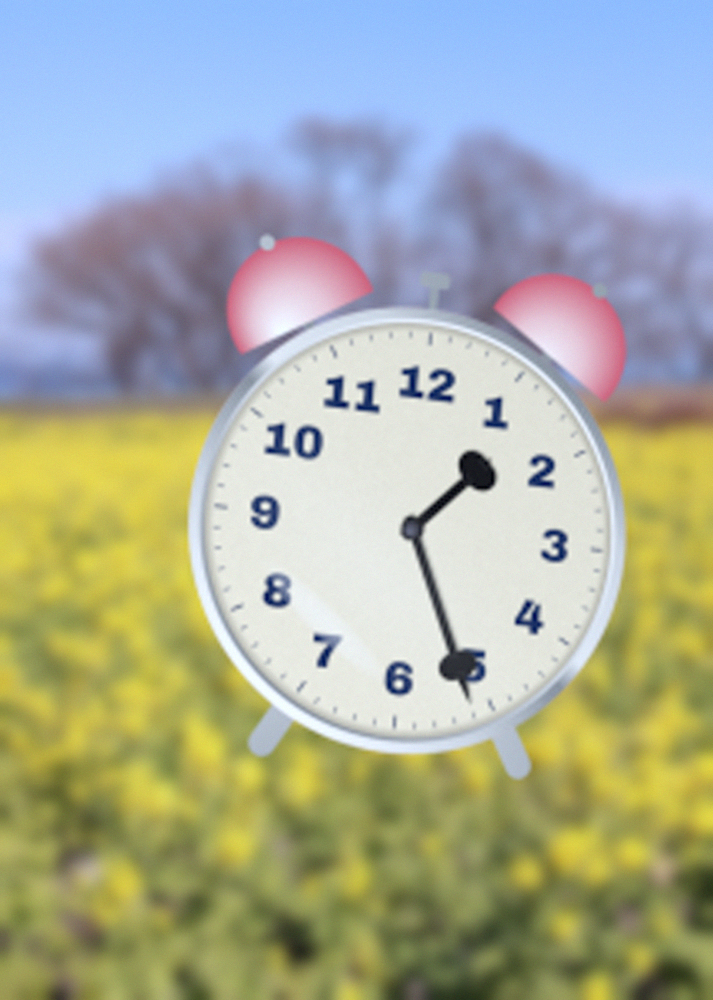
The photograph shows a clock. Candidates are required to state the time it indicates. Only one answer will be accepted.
1:26
